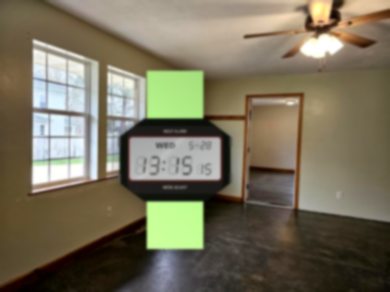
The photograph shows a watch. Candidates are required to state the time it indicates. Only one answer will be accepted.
13:15:15
